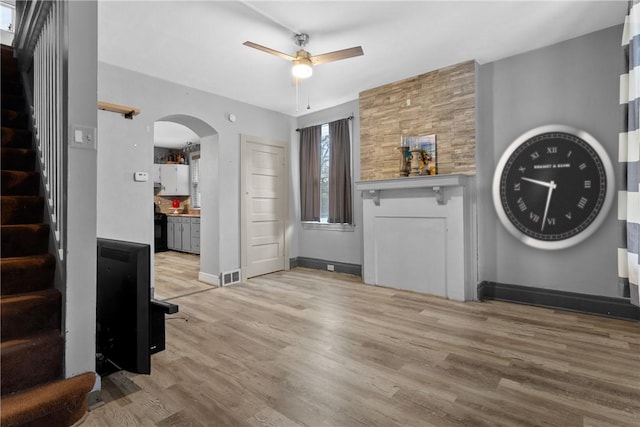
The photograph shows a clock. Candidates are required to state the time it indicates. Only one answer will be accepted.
9:32
